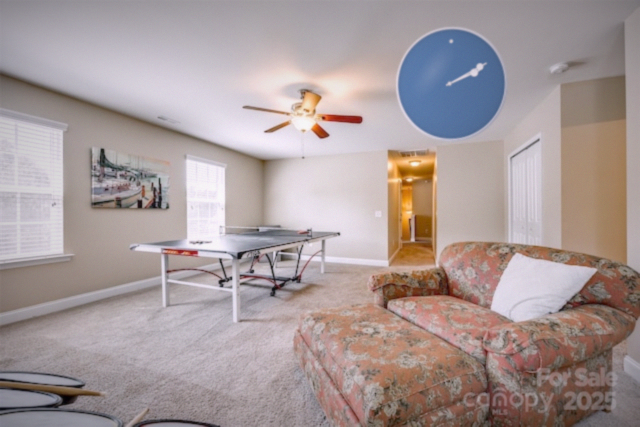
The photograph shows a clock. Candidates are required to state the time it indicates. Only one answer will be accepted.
2:10
